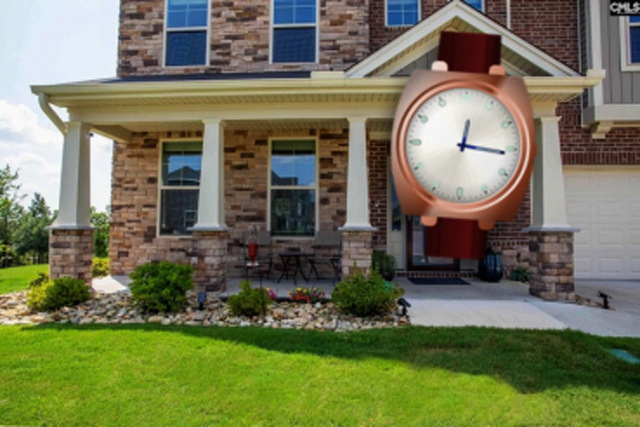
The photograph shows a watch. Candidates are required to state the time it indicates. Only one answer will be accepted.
12:16
